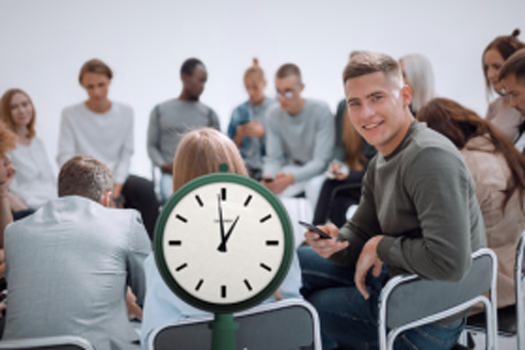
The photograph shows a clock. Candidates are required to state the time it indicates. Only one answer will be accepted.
12:59
